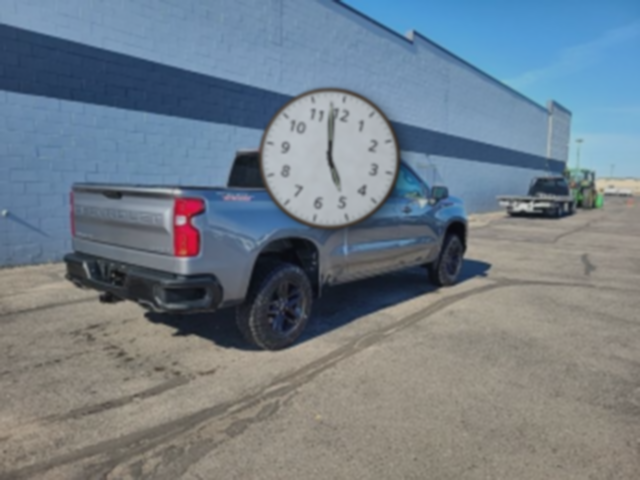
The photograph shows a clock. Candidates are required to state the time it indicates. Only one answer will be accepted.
4:58
